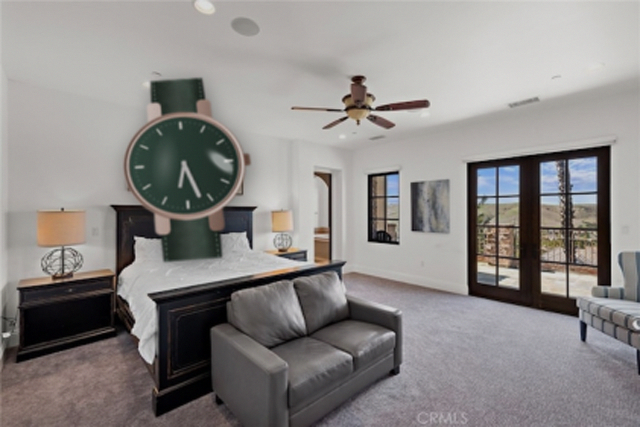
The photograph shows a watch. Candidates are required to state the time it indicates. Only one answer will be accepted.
6:27
